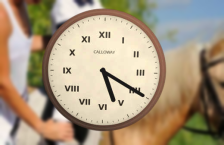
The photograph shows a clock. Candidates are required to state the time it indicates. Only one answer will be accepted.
5:20
